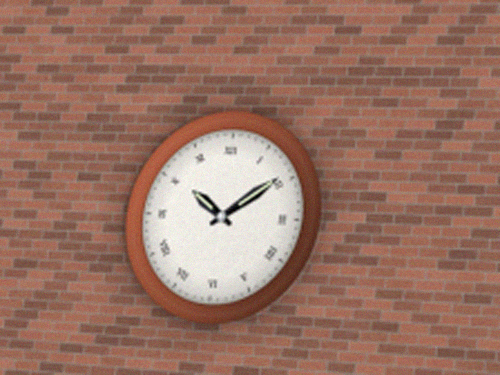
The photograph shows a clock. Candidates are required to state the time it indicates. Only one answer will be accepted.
10:09
